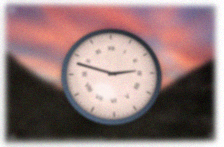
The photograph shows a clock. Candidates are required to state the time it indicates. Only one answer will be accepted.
2:48
